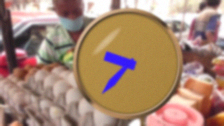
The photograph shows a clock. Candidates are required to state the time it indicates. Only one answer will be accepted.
9:37
